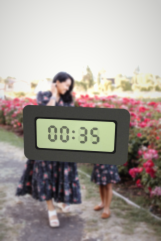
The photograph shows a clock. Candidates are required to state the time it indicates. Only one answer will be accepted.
0:35
